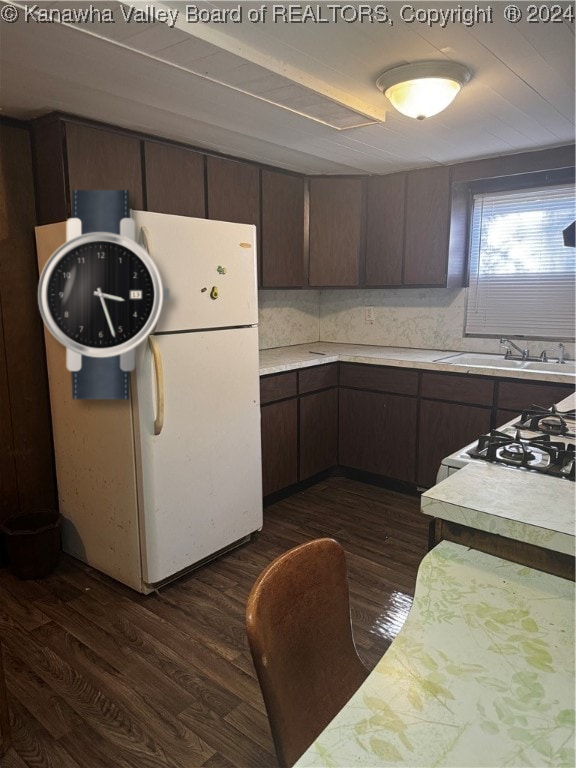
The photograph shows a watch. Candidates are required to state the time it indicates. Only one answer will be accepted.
3:27
